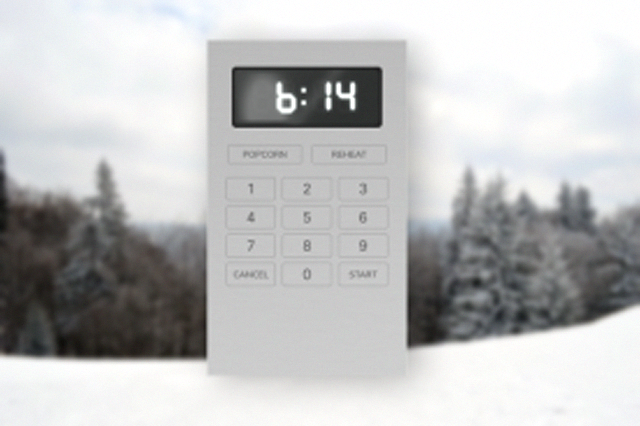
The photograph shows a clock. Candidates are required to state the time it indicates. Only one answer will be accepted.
6:14
